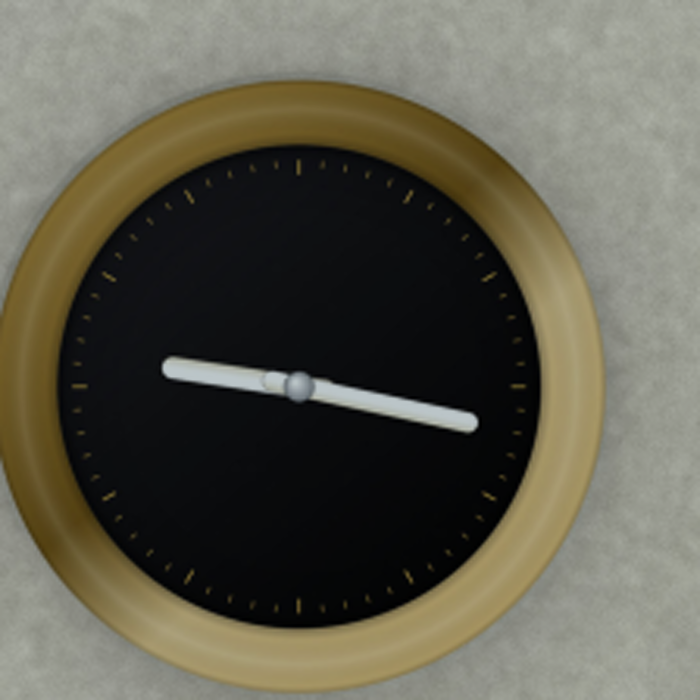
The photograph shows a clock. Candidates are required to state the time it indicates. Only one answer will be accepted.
9:17
